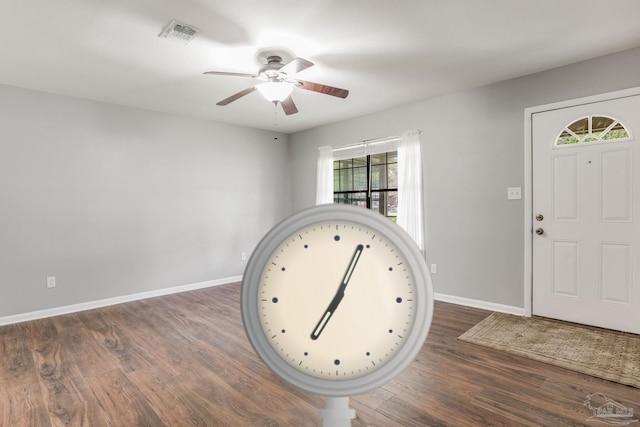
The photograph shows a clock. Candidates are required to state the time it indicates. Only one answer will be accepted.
7:04
